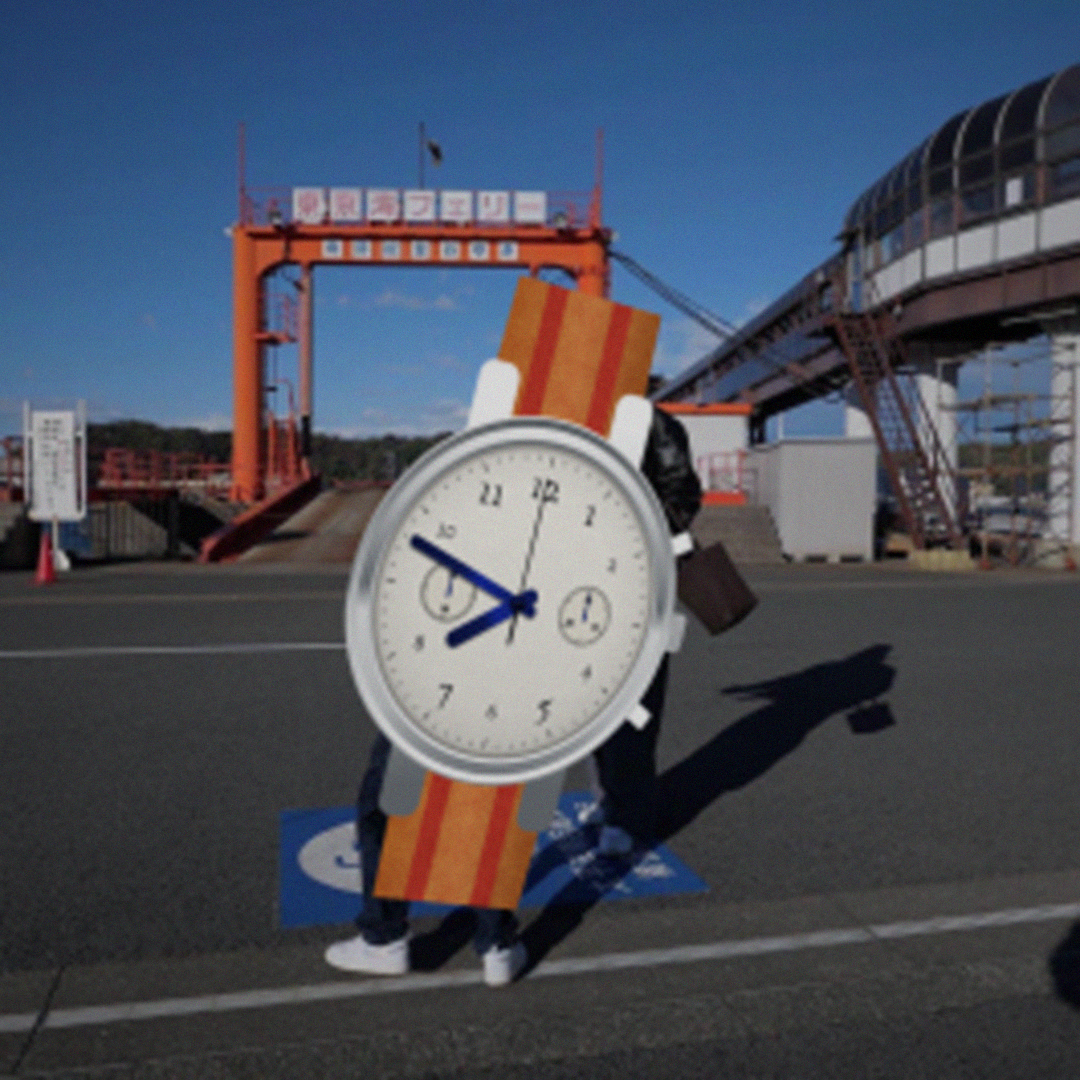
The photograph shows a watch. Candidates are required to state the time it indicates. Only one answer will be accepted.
7:48
